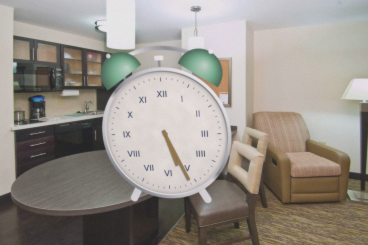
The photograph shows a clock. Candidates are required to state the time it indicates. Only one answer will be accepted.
5:26
